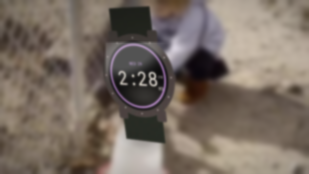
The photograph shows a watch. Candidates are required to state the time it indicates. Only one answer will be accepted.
2:28
